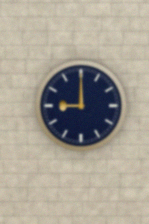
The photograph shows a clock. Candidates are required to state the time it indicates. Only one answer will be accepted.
9:00
